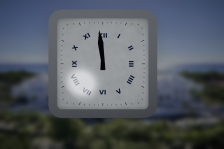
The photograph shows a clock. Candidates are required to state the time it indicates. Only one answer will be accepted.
11:59
